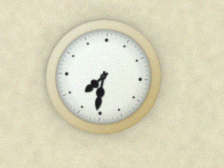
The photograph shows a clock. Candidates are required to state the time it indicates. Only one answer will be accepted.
7:31
